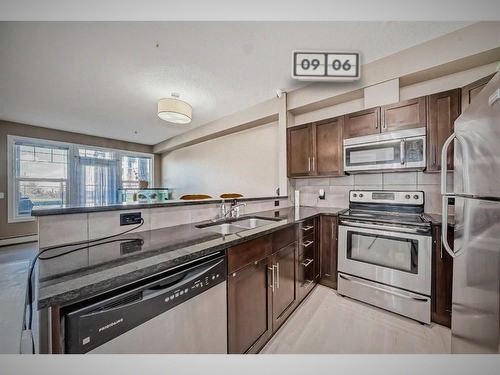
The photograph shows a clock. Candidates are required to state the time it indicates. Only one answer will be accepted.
9:06
